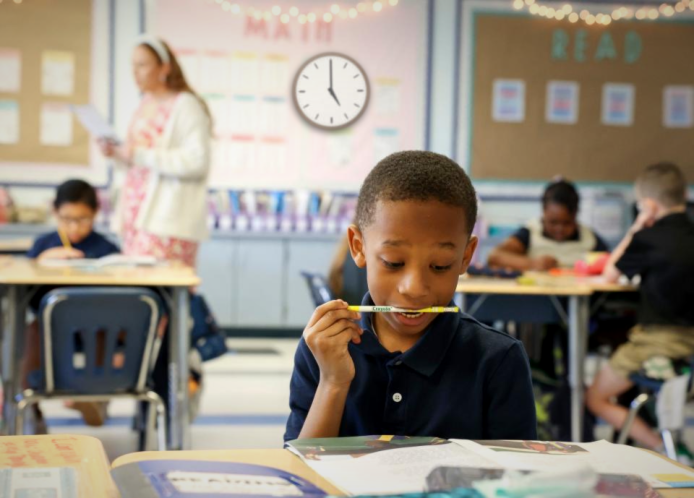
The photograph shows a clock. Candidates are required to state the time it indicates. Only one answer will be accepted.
5:00
